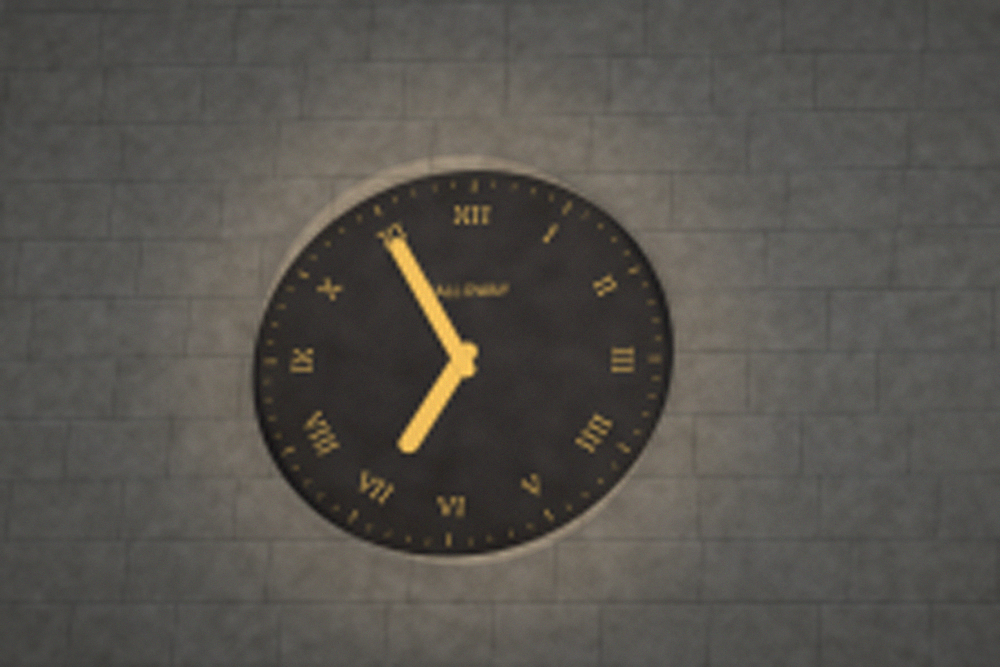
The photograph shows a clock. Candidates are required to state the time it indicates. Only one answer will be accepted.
6:55
